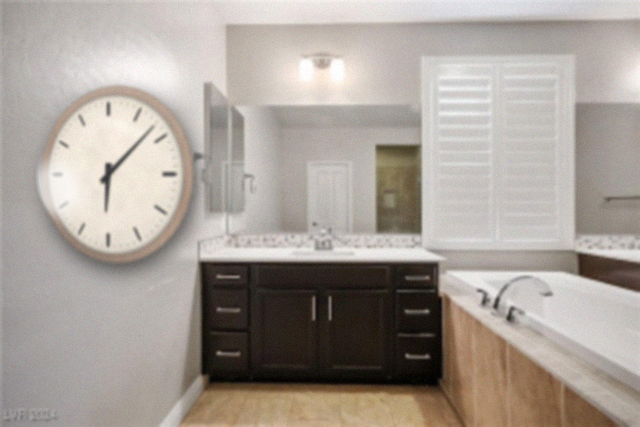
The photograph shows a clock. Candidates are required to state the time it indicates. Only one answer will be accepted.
6:08
